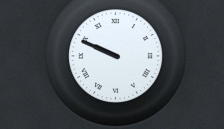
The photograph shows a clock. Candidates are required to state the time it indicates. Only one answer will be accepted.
9:49
